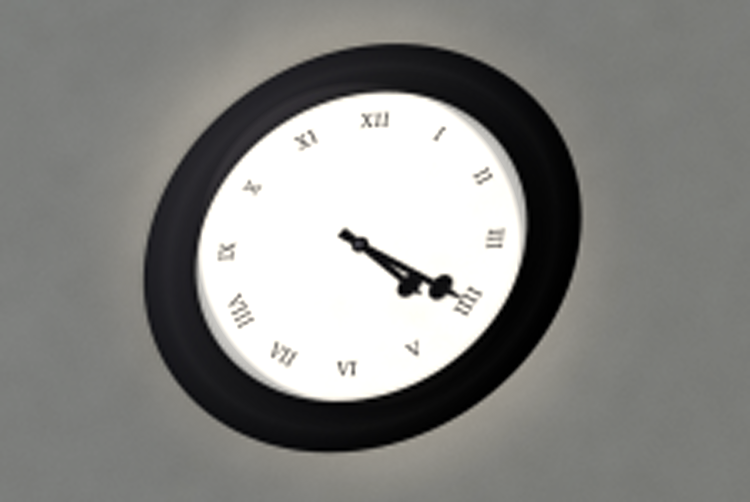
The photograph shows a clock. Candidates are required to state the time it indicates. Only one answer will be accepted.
4:20
